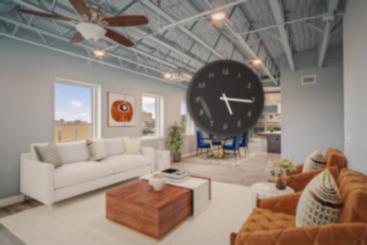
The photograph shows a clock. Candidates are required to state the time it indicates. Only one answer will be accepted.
5:16
